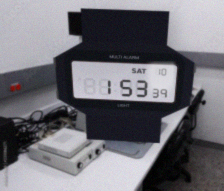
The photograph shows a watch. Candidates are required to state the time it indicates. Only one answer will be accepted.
1:53:39
